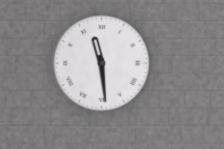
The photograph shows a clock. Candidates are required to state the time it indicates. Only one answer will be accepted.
11:29
